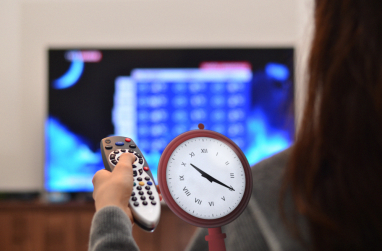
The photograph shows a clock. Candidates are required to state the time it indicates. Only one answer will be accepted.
10:20
